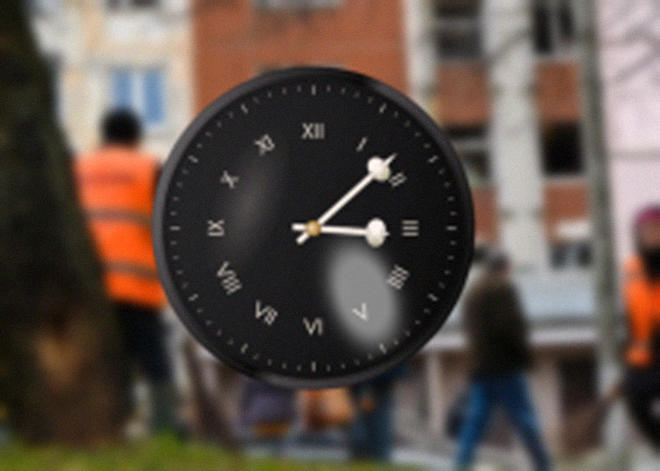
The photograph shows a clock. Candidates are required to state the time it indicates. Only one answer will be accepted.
3:08
